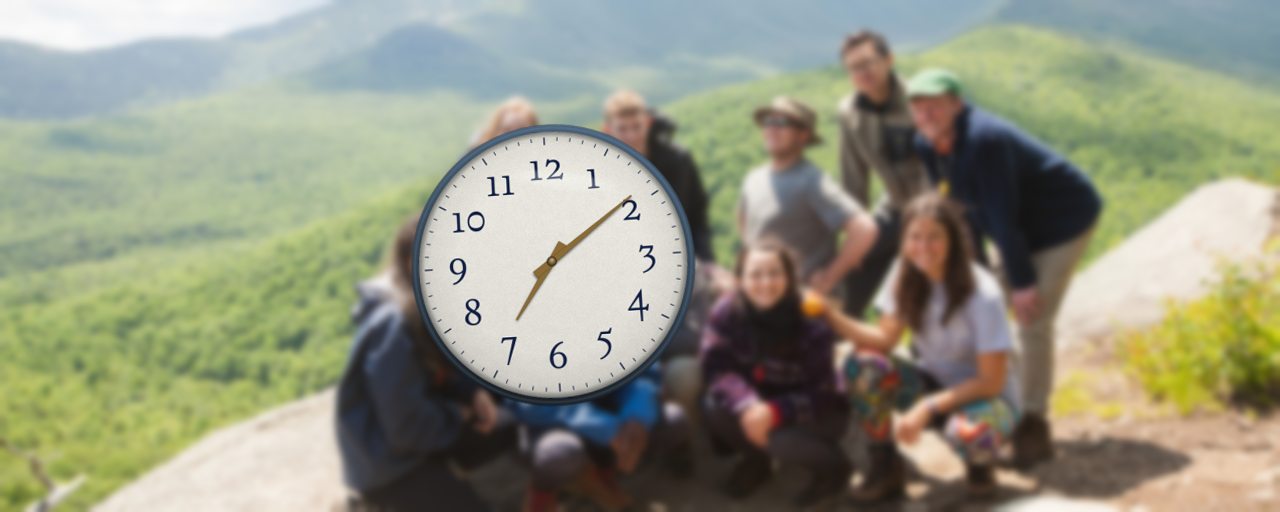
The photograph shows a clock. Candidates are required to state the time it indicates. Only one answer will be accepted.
7:09
